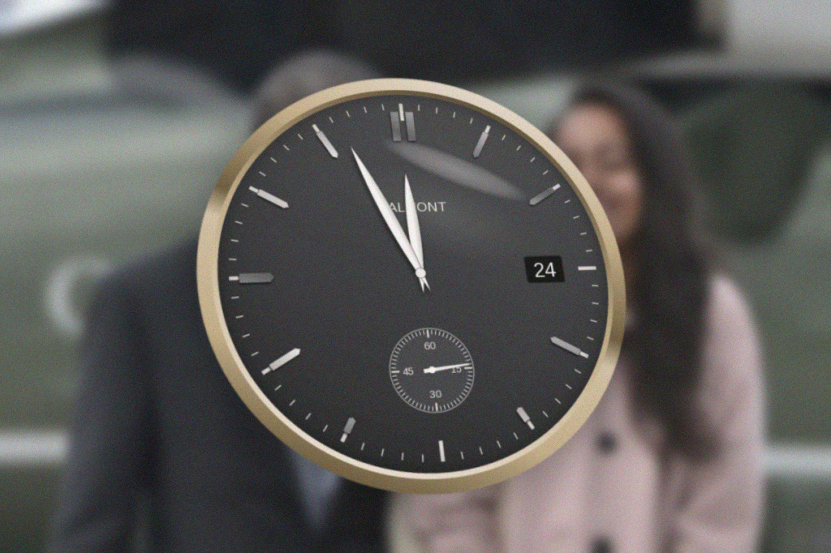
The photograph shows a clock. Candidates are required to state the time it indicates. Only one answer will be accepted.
11:56:14
